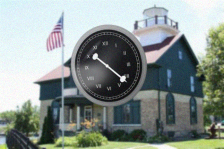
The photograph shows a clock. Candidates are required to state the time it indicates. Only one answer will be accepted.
10:22
